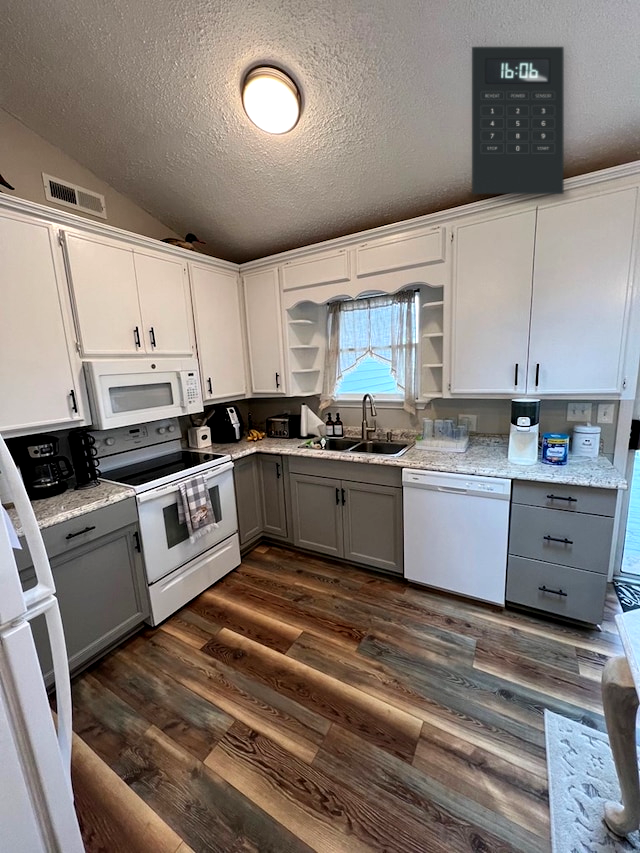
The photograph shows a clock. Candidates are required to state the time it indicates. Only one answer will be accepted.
16:06
